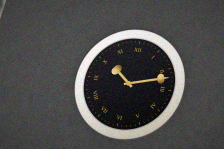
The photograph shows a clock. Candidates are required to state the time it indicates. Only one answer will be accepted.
10:12
